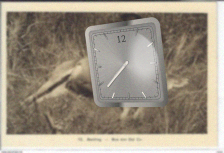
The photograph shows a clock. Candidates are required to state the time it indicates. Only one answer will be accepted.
7:38
